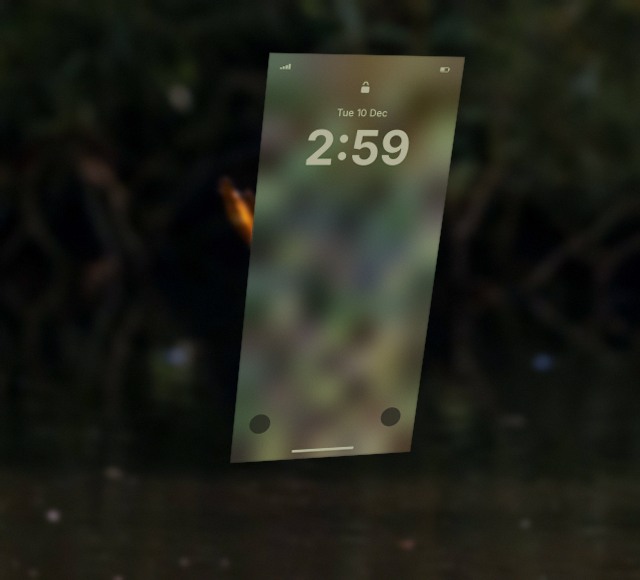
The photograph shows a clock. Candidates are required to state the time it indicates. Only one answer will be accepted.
2:59
